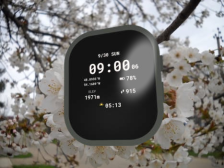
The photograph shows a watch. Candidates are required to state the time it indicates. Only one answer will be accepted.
9:00
